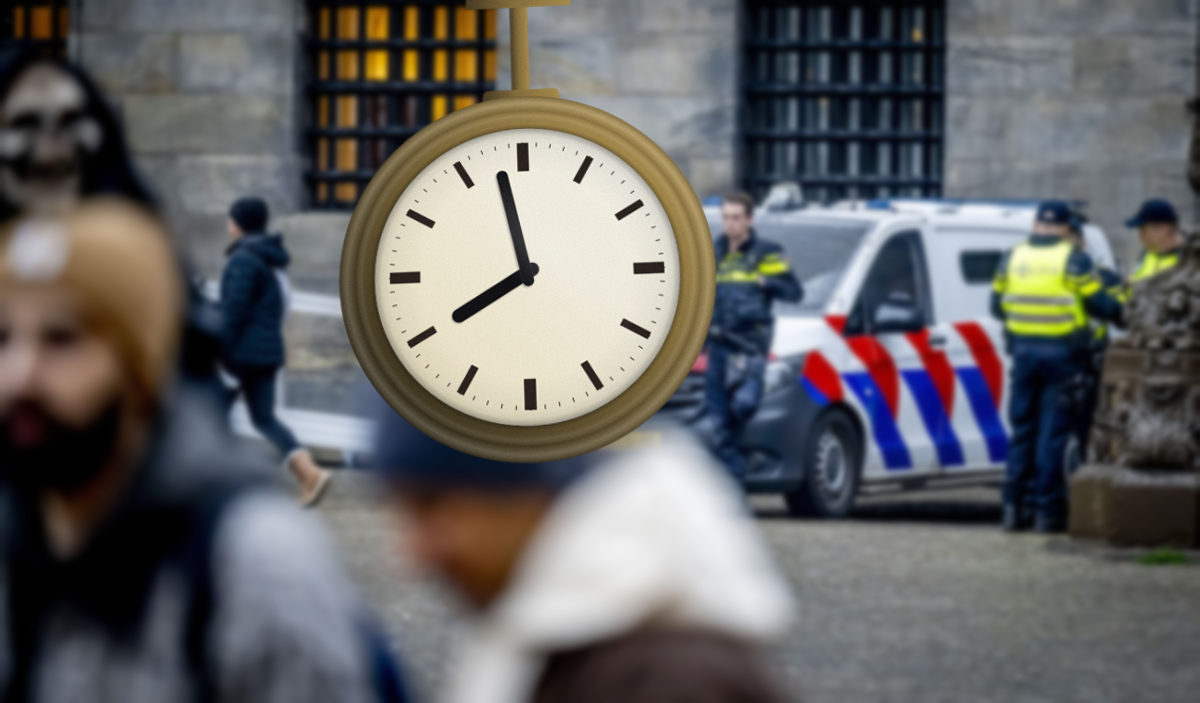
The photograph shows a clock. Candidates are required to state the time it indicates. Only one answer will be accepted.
7:58
